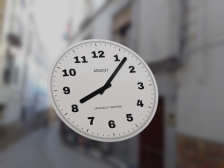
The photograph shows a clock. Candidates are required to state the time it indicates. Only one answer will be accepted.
8:07
